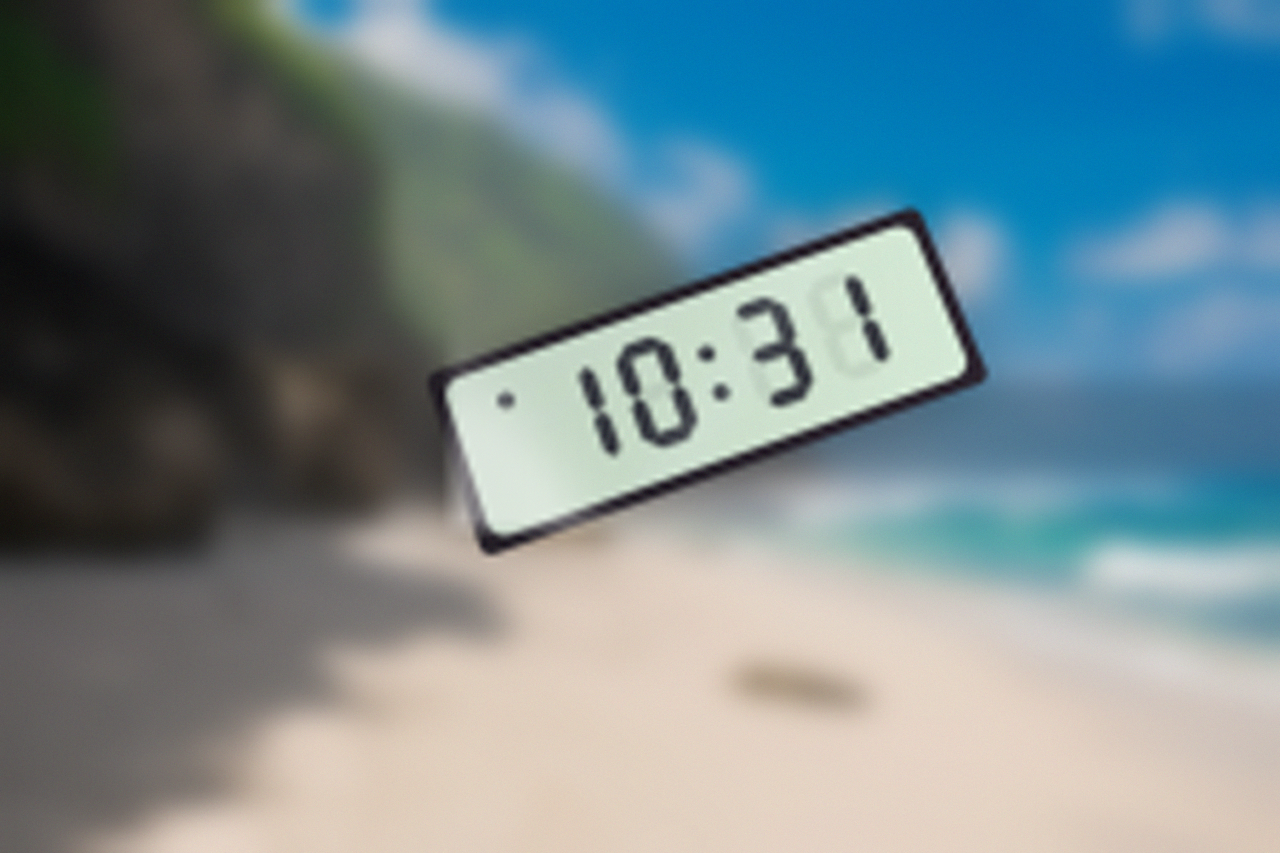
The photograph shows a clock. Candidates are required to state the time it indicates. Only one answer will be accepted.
10:31
